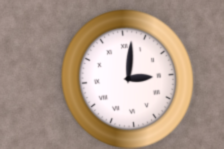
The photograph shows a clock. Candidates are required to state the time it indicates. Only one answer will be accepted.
3:02
